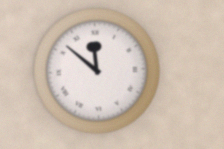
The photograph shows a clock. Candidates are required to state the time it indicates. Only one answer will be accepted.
11:52
